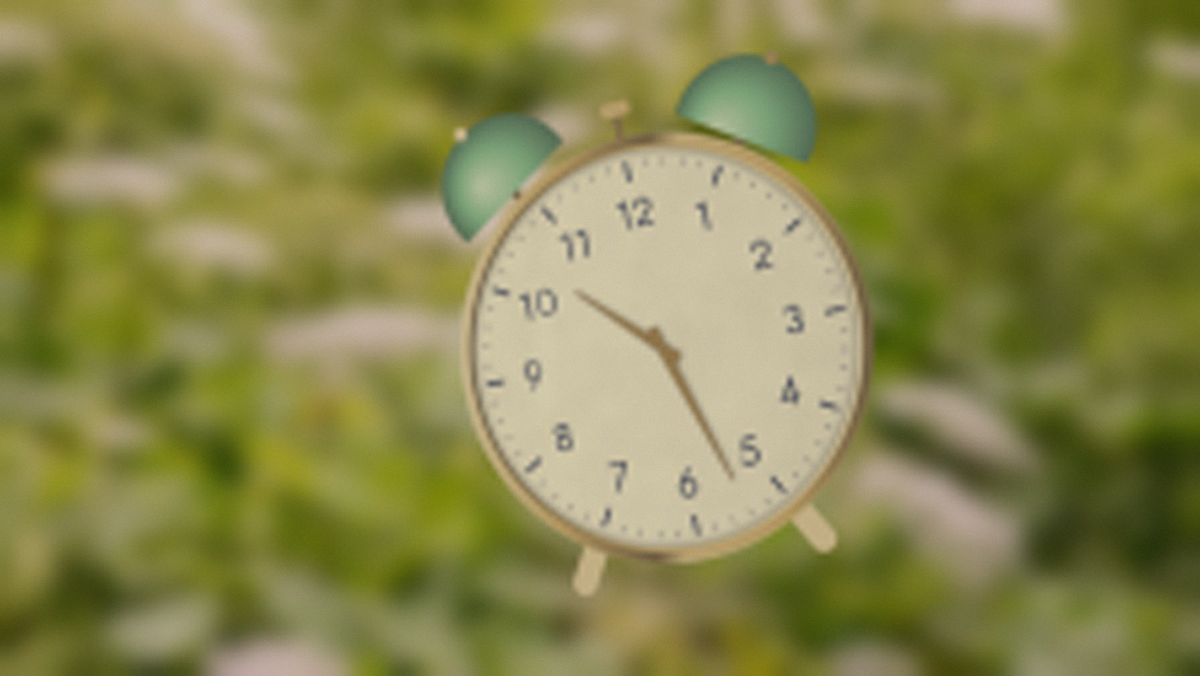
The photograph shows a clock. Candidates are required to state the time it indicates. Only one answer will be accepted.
10:27
